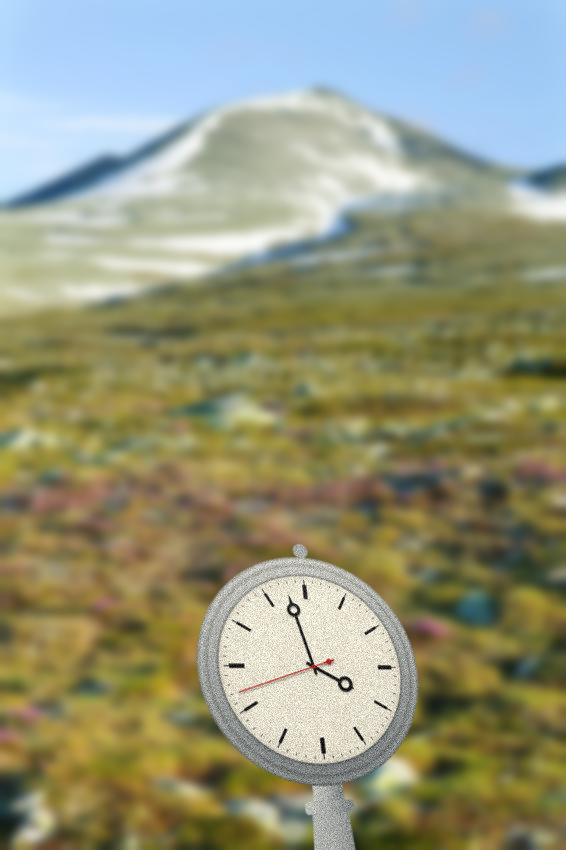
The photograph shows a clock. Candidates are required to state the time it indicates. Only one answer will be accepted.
3:57:42
